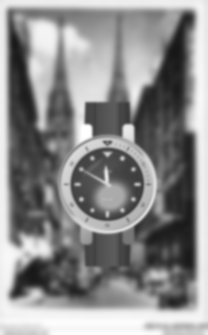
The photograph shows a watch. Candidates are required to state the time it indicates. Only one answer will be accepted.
11:50
